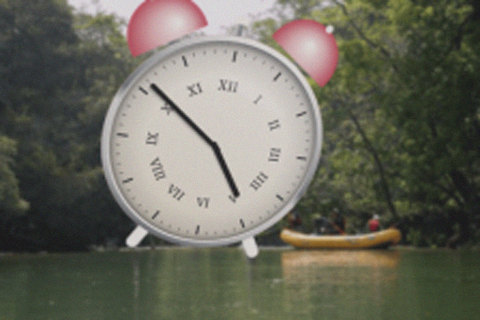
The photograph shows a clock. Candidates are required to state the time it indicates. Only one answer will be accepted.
4:51
